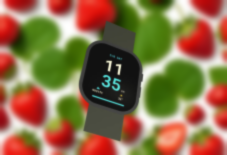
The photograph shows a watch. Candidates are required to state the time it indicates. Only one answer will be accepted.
11:35
